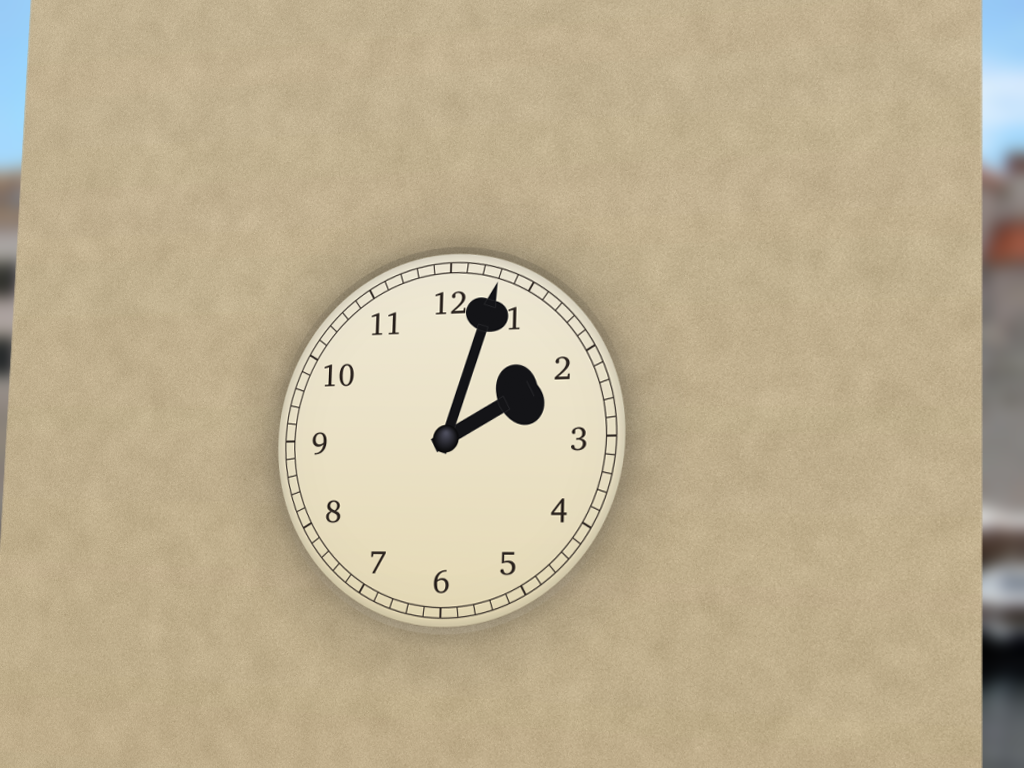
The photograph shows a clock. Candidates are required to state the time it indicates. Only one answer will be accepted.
2:03
